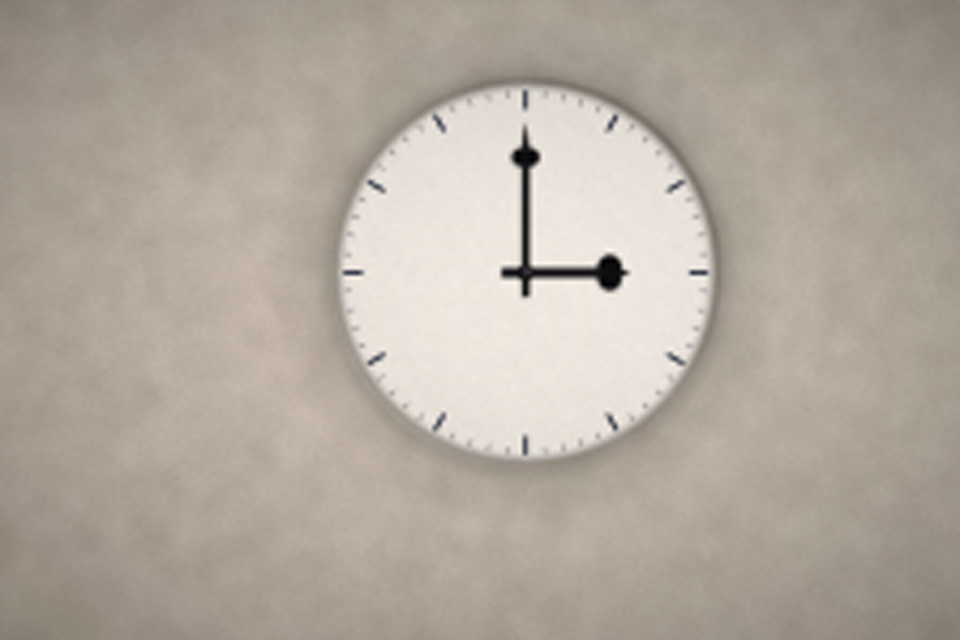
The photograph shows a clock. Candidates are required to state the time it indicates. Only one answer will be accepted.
3:00
